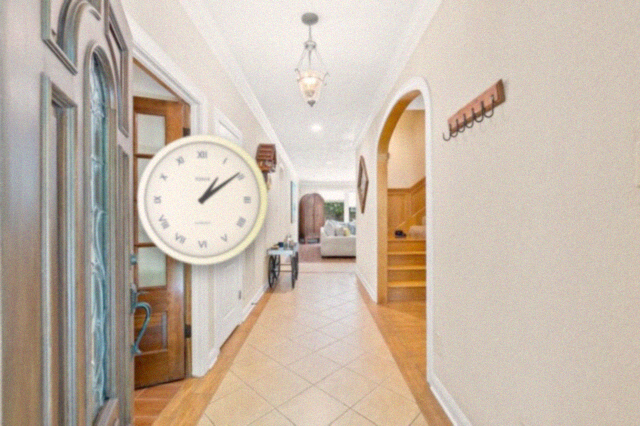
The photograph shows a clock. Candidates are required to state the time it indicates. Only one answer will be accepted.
1:09
